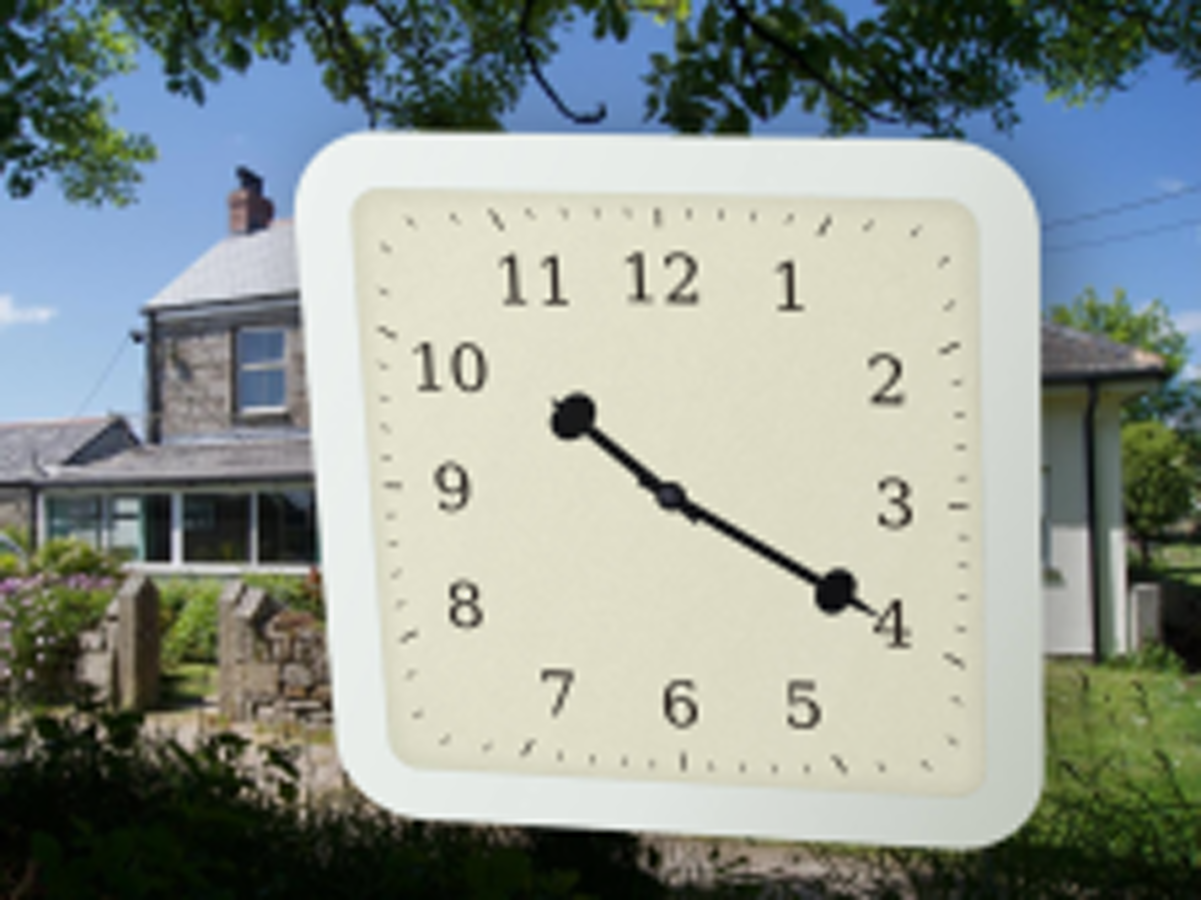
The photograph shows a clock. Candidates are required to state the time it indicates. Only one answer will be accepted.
10:20
